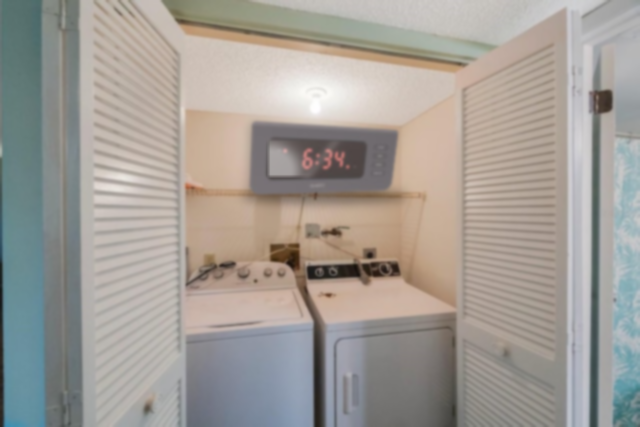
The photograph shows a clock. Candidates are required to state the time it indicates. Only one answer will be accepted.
6:34
